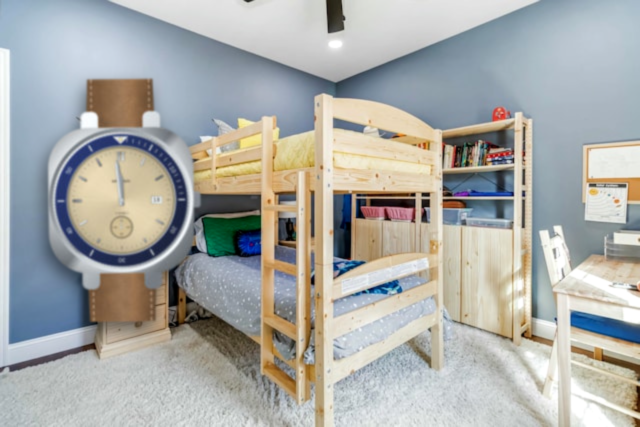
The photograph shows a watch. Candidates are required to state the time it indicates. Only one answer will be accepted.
11:59
